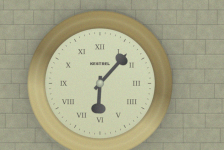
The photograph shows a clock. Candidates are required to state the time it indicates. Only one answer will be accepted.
6:07
